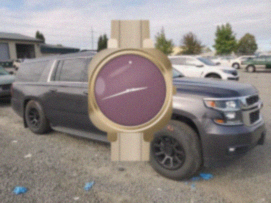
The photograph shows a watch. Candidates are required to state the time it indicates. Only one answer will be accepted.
2:42
